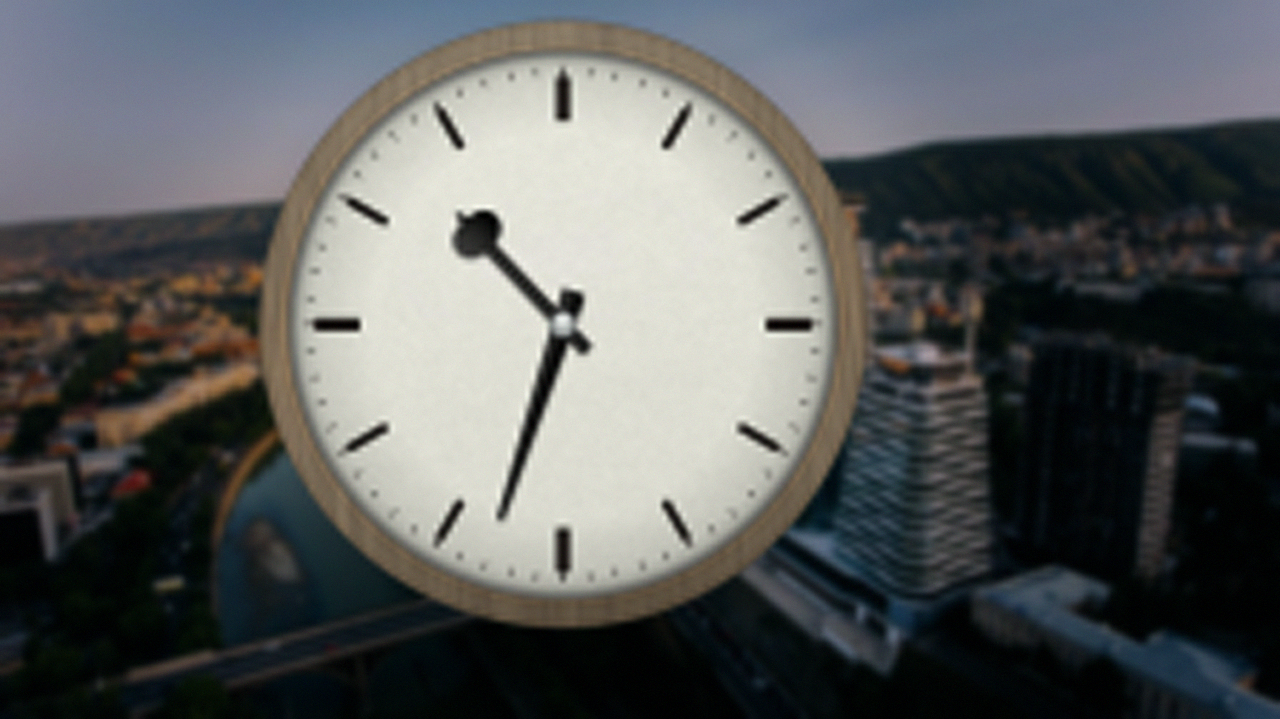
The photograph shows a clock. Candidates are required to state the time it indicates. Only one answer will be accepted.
10:33
